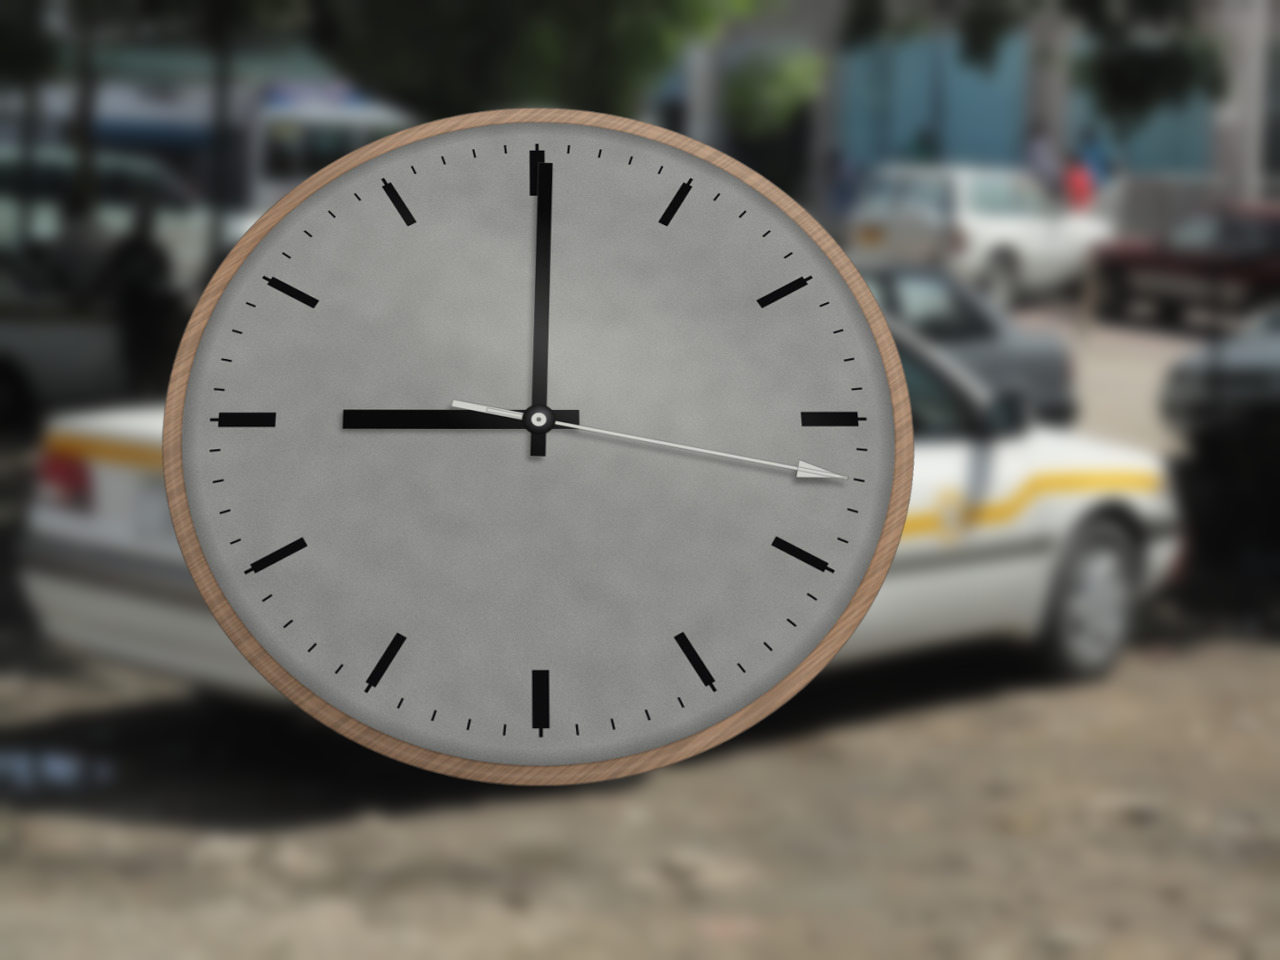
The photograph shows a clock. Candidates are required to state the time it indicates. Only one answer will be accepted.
9:00:17
